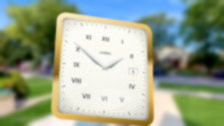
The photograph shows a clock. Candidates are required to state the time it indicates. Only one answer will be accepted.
1:51
